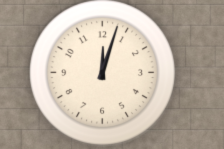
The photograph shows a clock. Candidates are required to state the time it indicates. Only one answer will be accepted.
12:03
